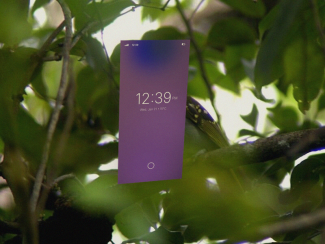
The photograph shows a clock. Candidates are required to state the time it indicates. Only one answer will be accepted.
12:39
